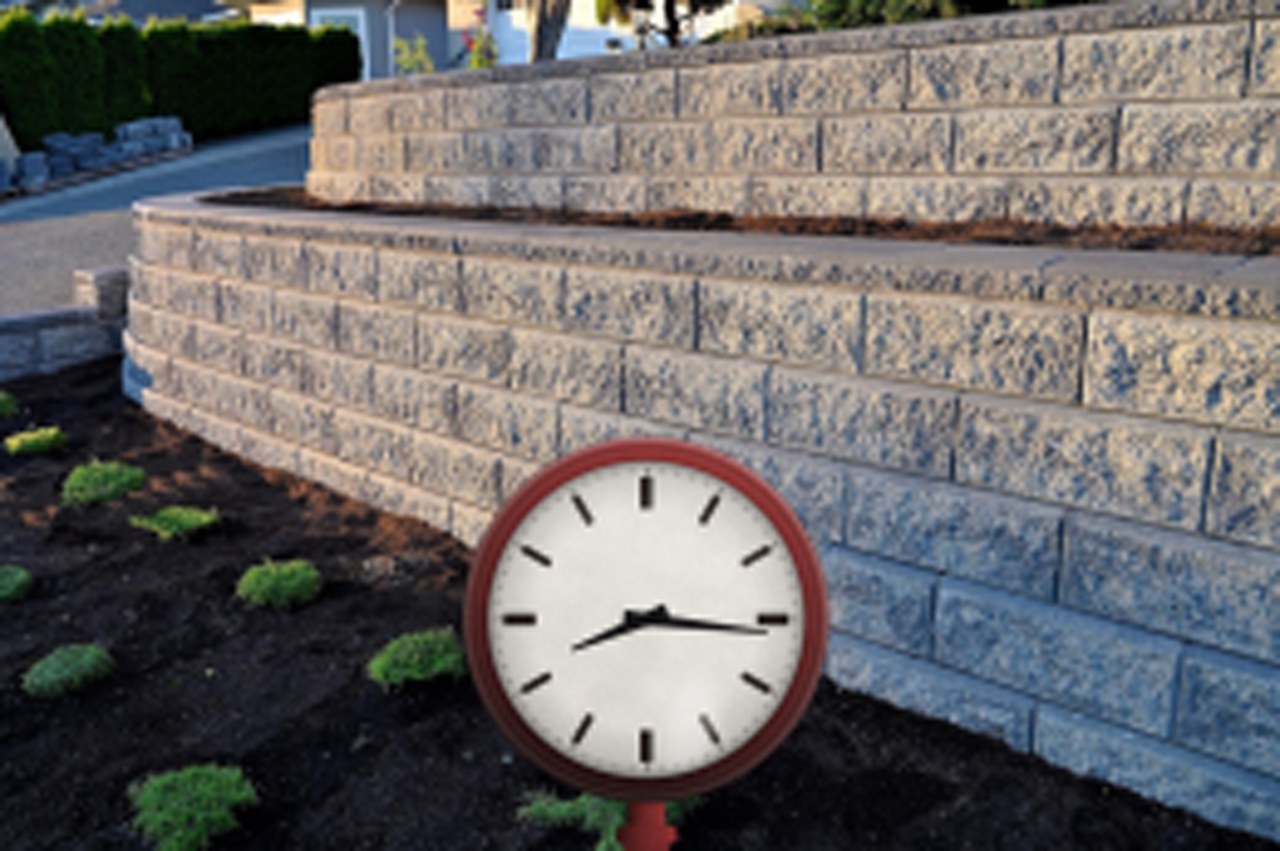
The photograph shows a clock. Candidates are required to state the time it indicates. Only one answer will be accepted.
8:16
